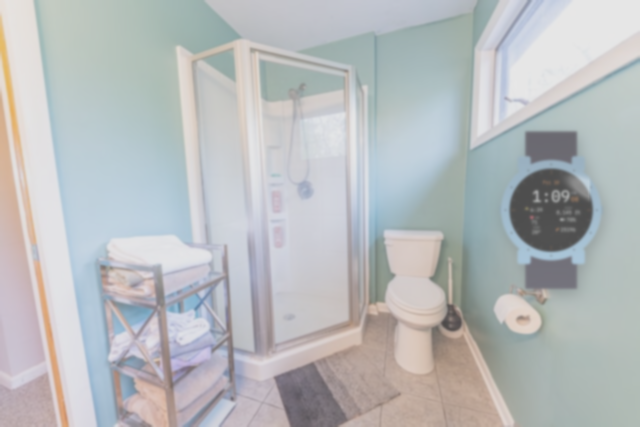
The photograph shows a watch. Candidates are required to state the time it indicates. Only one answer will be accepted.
1:09
